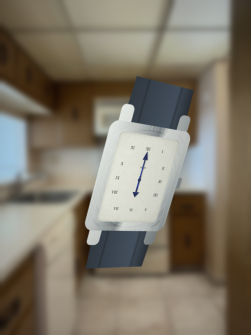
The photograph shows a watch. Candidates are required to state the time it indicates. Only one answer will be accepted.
6:00
